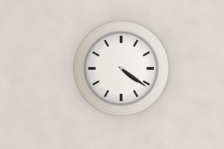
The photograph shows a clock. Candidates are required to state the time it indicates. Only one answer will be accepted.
4:21
